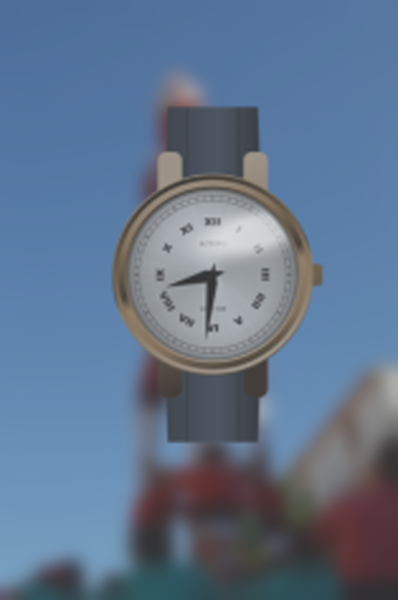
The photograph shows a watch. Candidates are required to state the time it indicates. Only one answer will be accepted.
8:31
